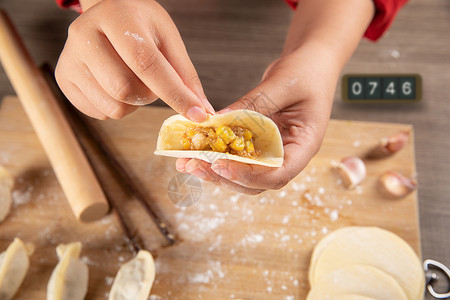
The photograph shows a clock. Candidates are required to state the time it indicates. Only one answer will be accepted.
7:46
